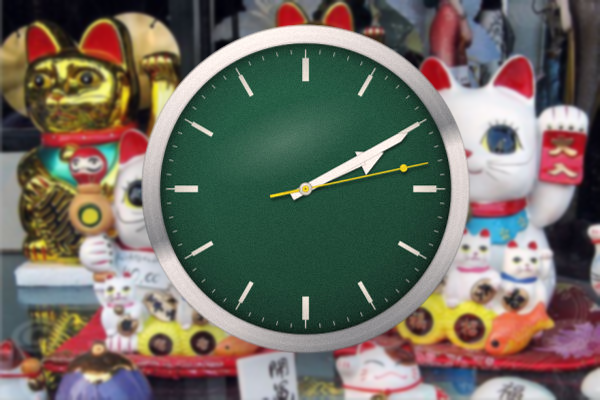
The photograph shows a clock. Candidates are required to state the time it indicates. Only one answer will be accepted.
2:10:13
